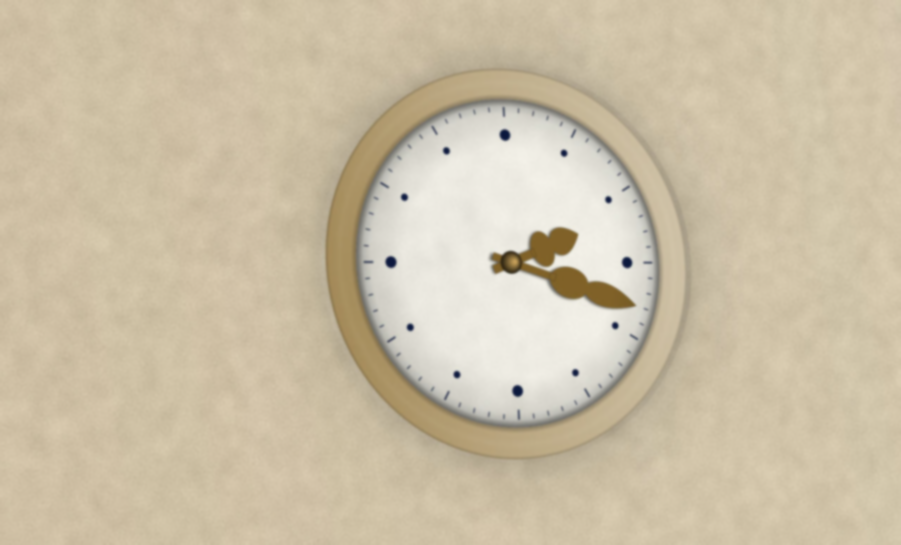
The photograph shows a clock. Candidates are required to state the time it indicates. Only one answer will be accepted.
2:18
